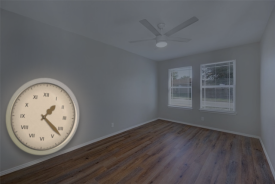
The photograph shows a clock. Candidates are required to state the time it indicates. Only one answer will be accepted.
1:22
